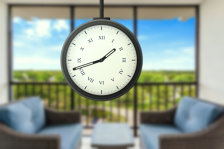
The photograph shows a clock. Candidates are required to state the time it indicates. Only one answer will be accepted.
1:42
